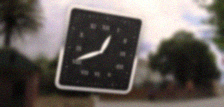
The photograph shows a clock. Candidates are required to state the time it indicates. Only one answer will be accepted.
12:41
